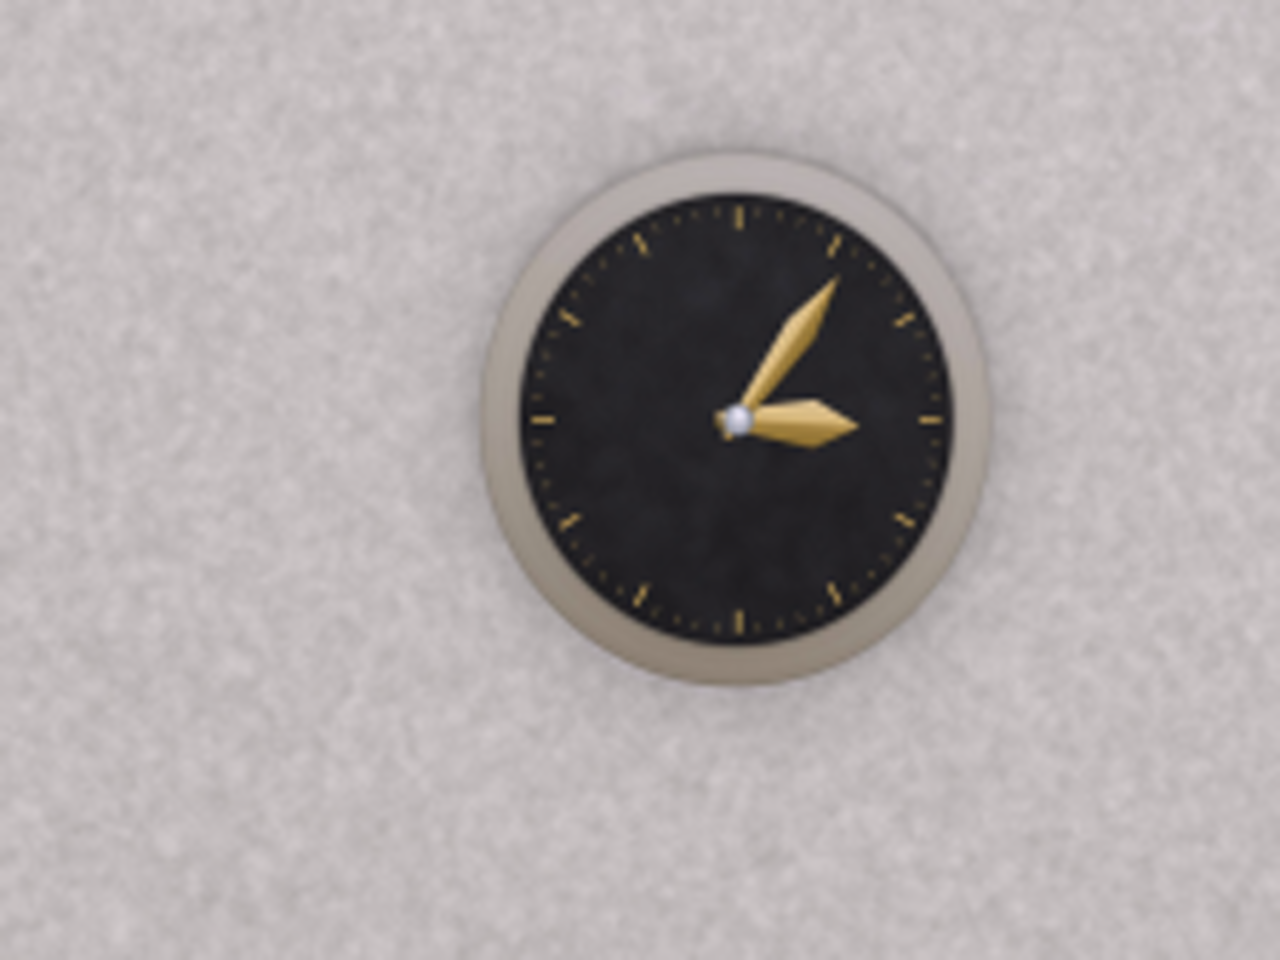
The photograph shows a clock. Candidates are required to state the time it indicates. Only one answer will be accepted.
3:06
